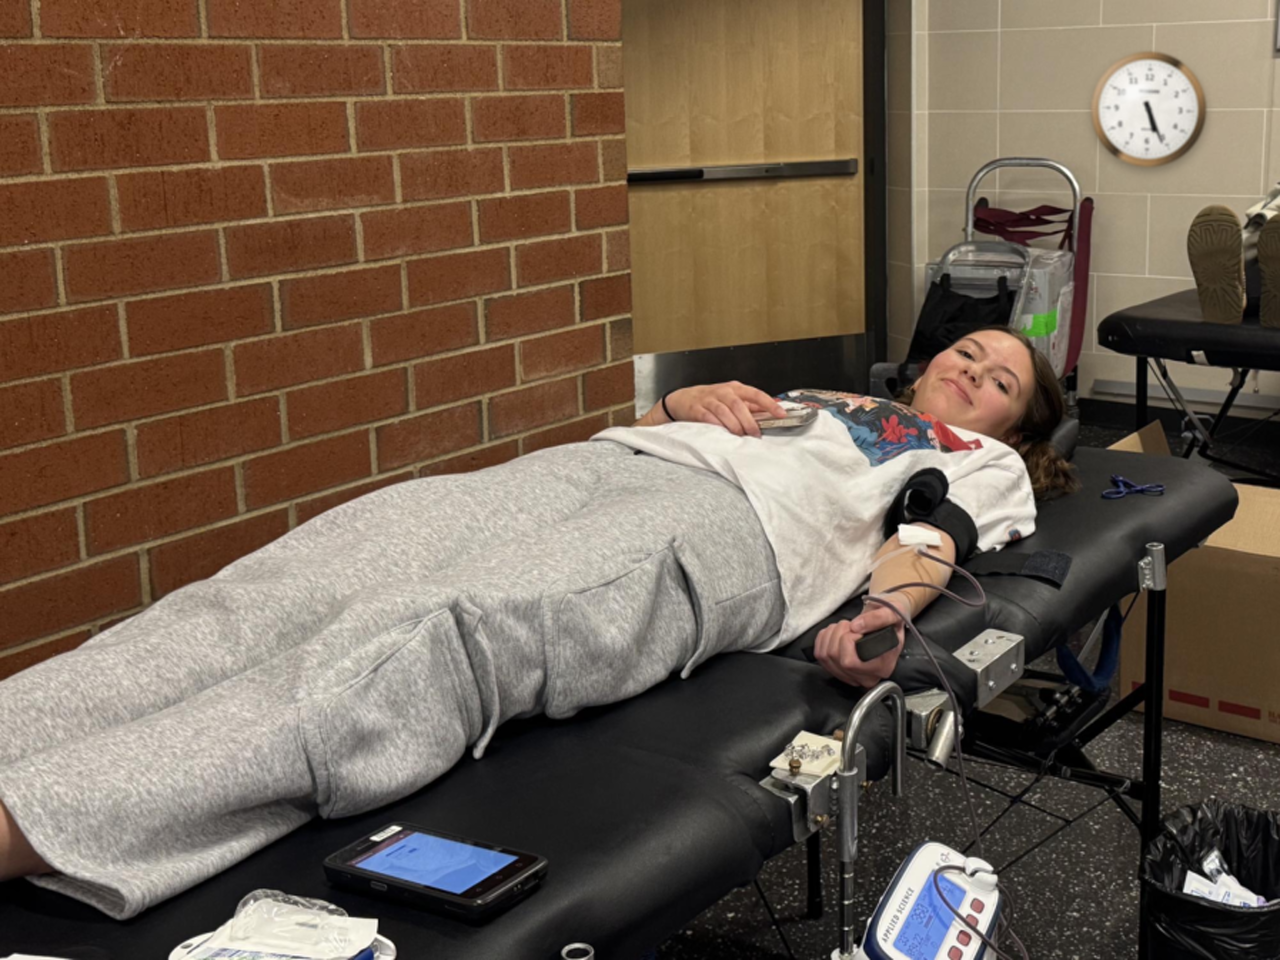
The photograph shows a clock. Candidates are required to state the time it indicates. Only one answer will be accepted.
5:26
